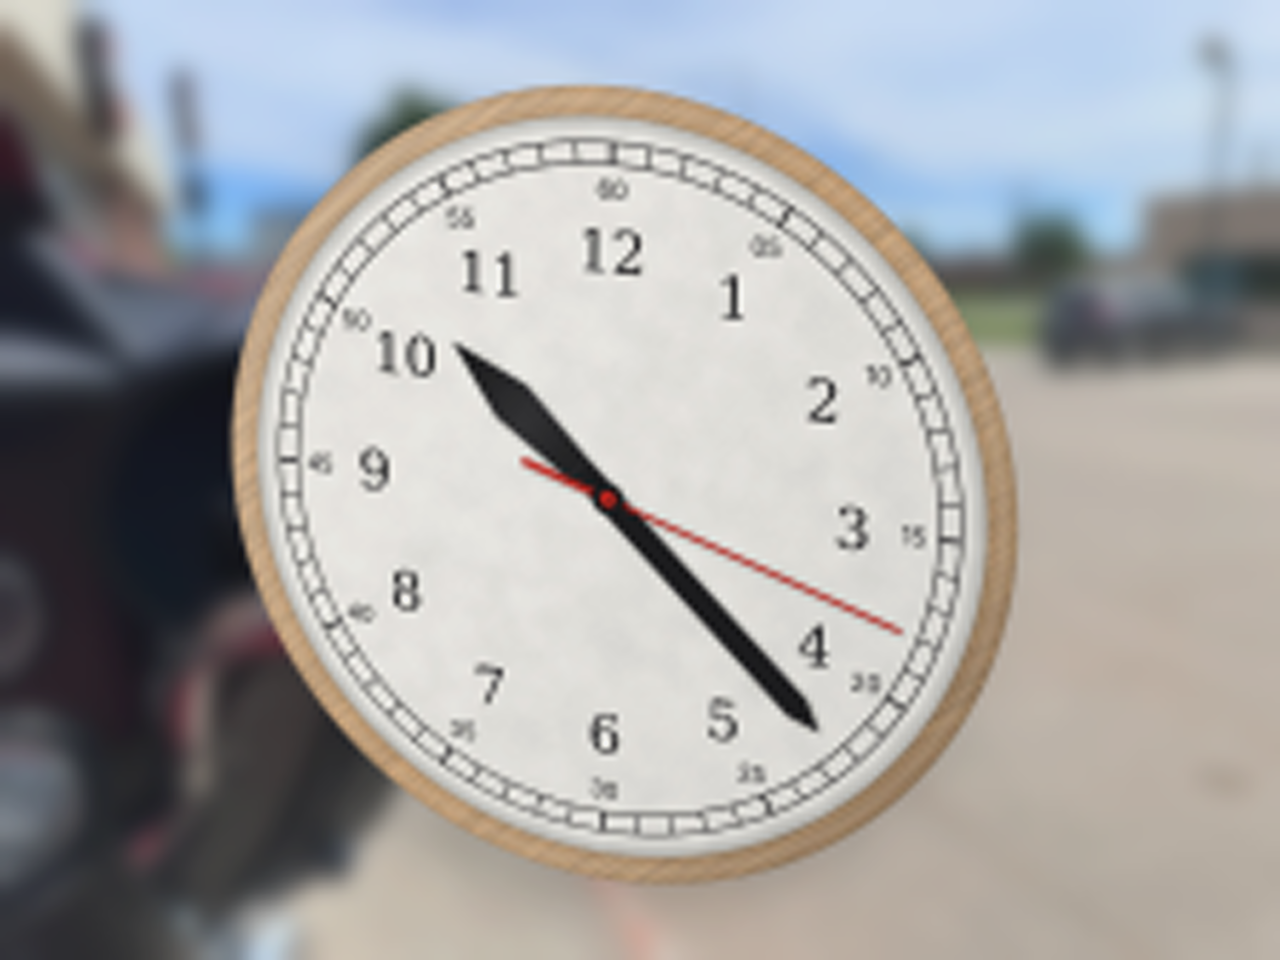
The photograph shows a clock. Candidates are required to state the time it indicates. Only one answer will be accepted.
10:22:18
